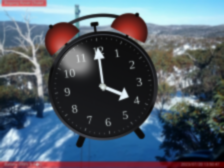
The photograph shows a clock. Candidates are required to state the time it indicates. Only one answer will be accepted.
4:00
